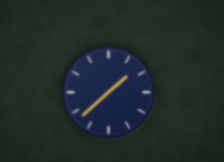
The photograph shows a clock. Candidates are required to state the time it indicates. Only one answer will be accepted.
1:38
